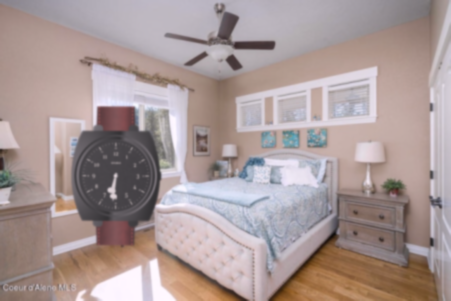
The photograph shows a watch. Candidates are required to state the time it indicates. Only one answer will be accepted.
6:31
